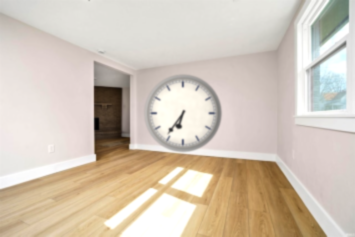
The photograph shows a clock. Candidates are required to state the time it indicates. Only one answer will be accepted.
6:36
